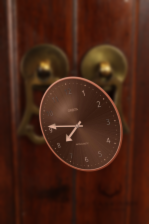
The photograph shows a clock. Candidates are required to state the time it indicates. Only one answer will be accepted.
7:46
